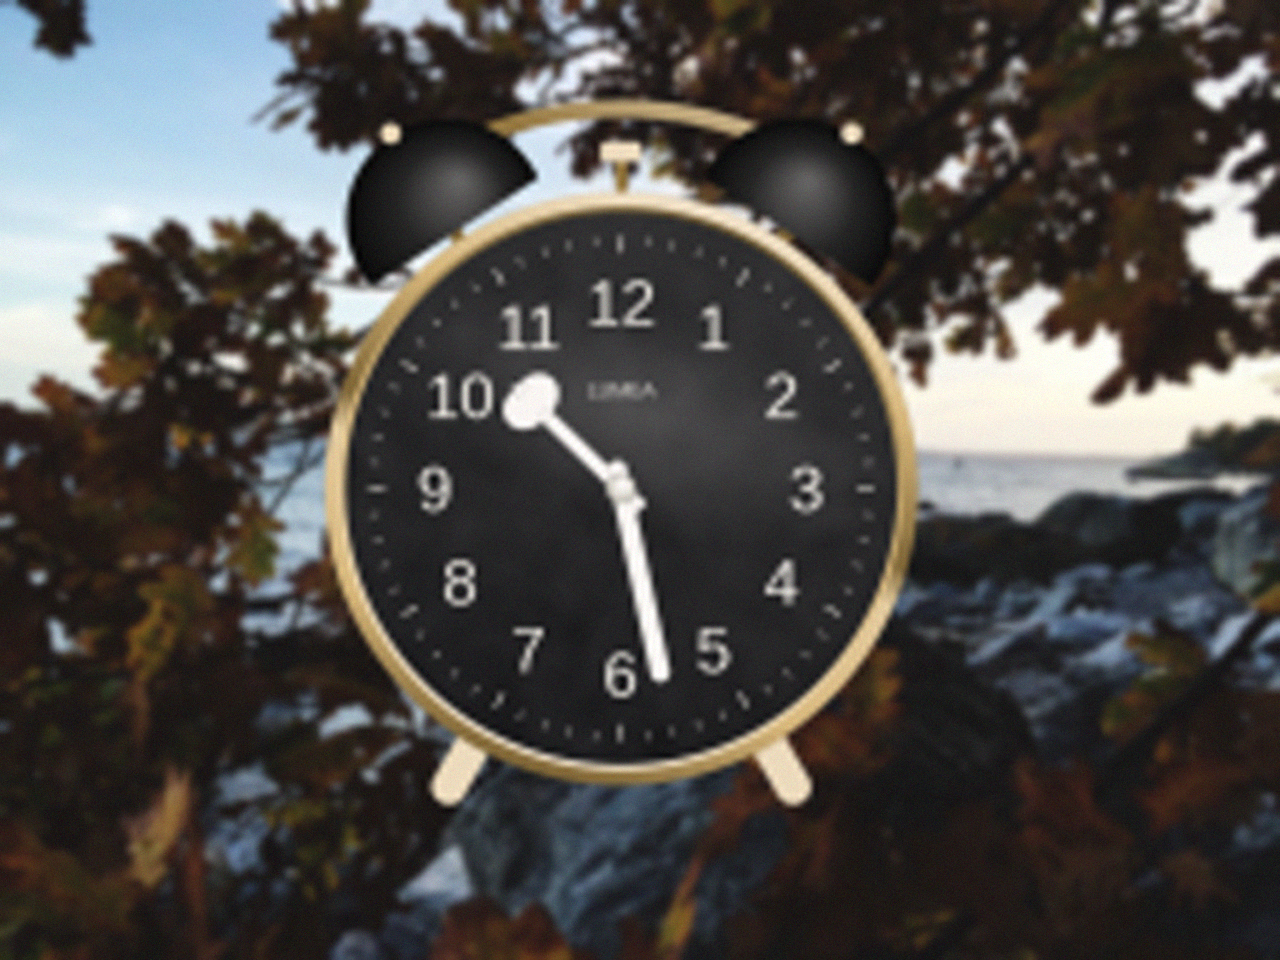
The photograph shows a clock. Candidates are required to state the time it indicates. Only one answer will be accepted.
10:28
